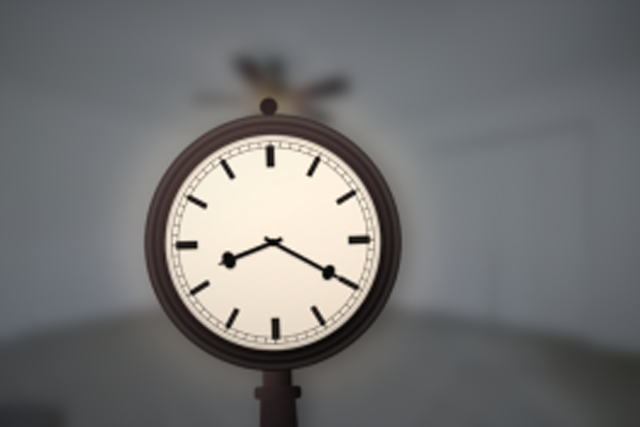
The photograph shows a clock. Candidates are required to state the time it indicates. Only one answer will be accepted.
8:20
